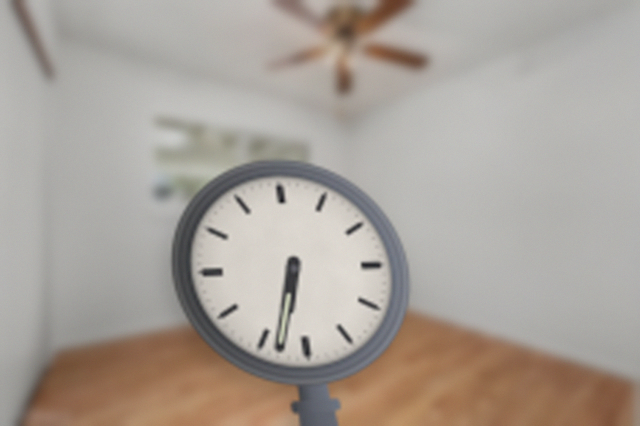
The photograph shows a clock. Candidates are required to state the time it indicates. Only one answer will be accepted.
6:33
